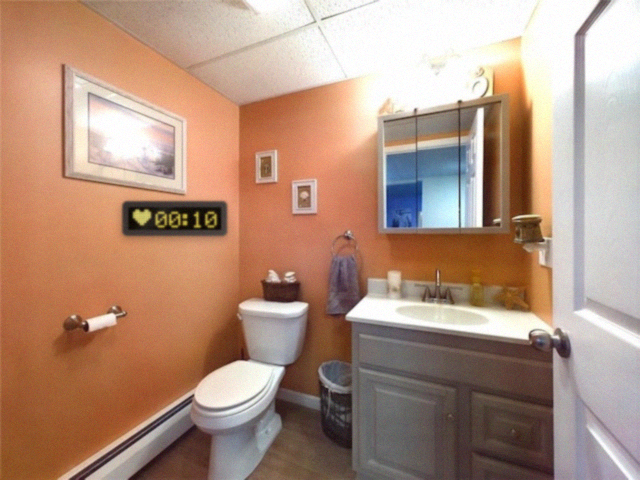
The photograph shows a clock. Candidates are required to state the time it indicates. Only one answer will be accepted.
0:10
